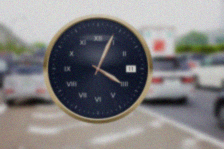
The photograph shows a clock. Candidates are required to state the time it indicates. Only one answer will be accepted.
4:04
